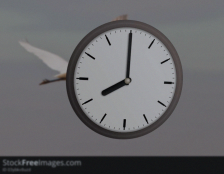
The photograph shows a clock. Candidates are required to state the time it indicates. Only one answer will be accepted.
8:00
